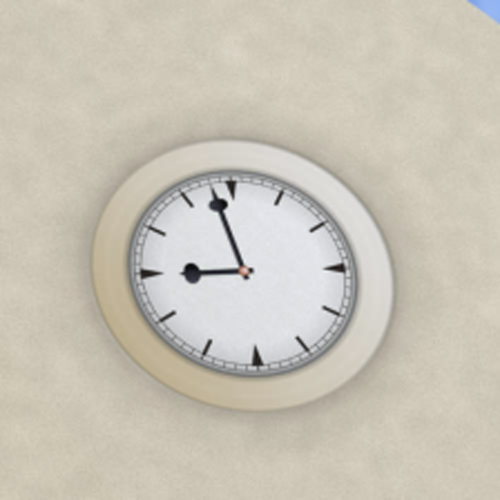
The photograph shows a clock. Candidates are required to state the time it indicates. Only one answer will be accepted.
8:58
